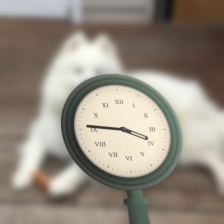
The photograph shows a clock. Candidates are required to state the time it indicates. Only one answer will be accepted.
3:46
